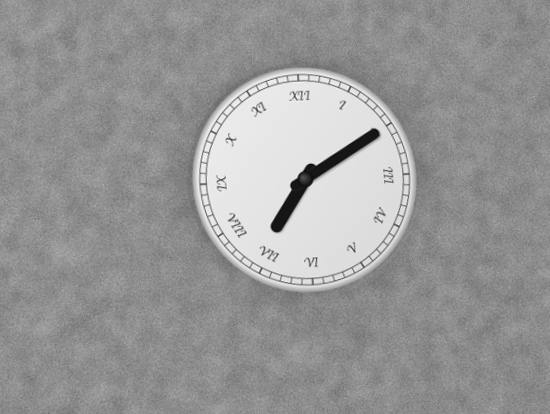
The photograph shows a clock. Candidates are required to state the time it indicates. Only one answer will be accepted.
7:10
